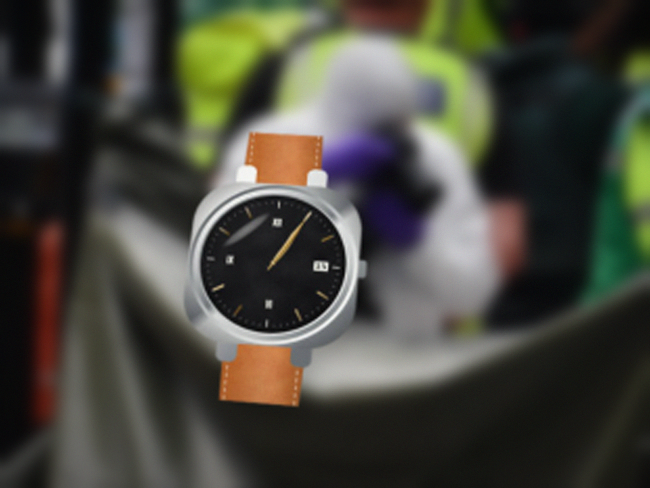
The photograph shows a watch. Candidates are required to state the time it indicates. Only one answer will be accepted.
1:05
